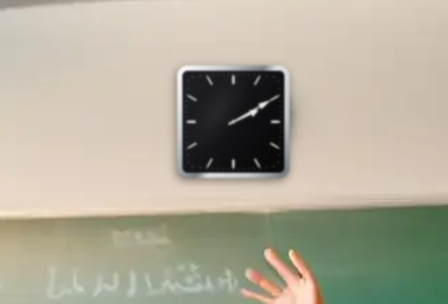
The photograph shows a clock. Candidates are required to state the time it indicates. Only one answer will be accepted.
2:10
